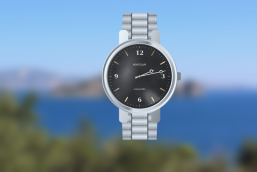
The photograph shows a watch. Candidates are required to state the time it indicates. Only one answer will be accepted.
2:13
